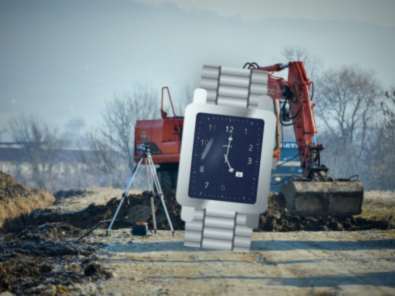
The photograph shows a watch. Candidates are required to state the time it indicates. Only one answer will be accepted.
5:01
